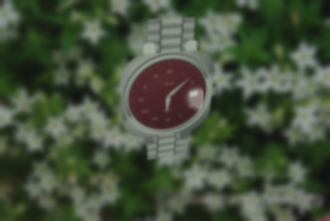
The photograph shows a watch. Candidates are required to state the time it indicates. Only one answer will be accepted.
6:08
